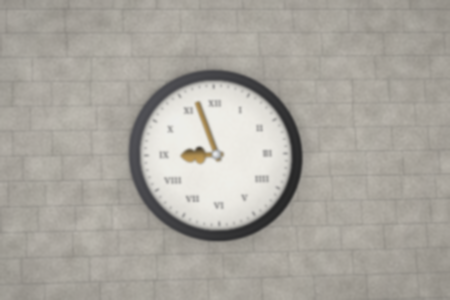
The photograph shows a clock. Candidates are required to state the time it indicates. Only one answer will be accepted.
8:57
